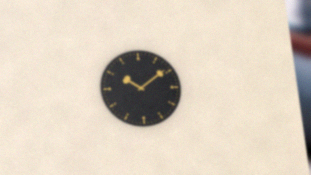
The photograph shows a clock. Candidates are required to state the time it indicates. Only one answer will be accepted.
10:09
